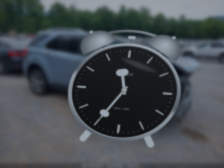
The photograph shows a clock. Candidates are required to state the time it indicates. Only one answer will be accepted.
11:35
